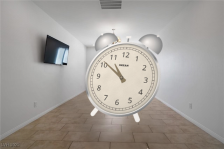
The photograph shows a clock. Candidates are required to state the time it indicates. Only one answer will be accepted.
10:51
